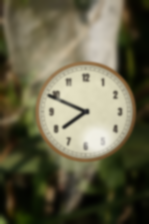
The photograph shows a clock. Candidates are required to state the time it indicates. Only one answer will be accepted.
7:49
